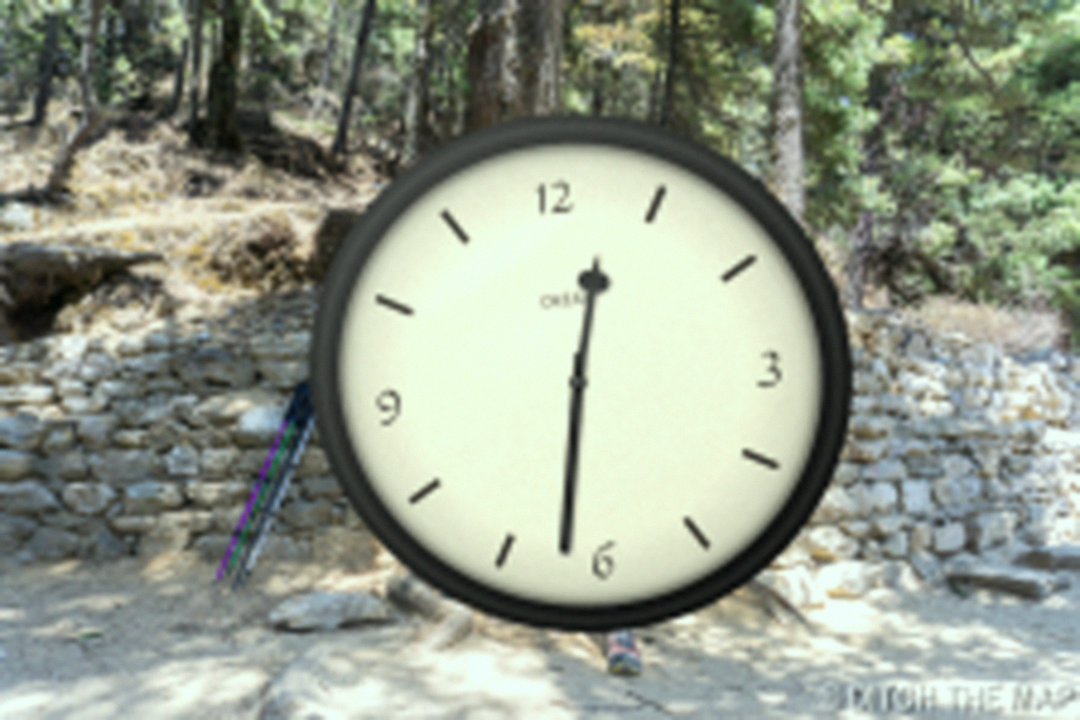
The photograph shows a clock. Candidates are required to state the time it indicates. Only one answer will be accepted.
12:32
